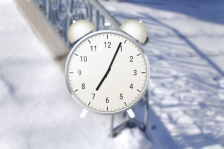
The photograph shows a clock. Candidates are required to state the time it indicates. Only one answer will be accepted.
7:04
